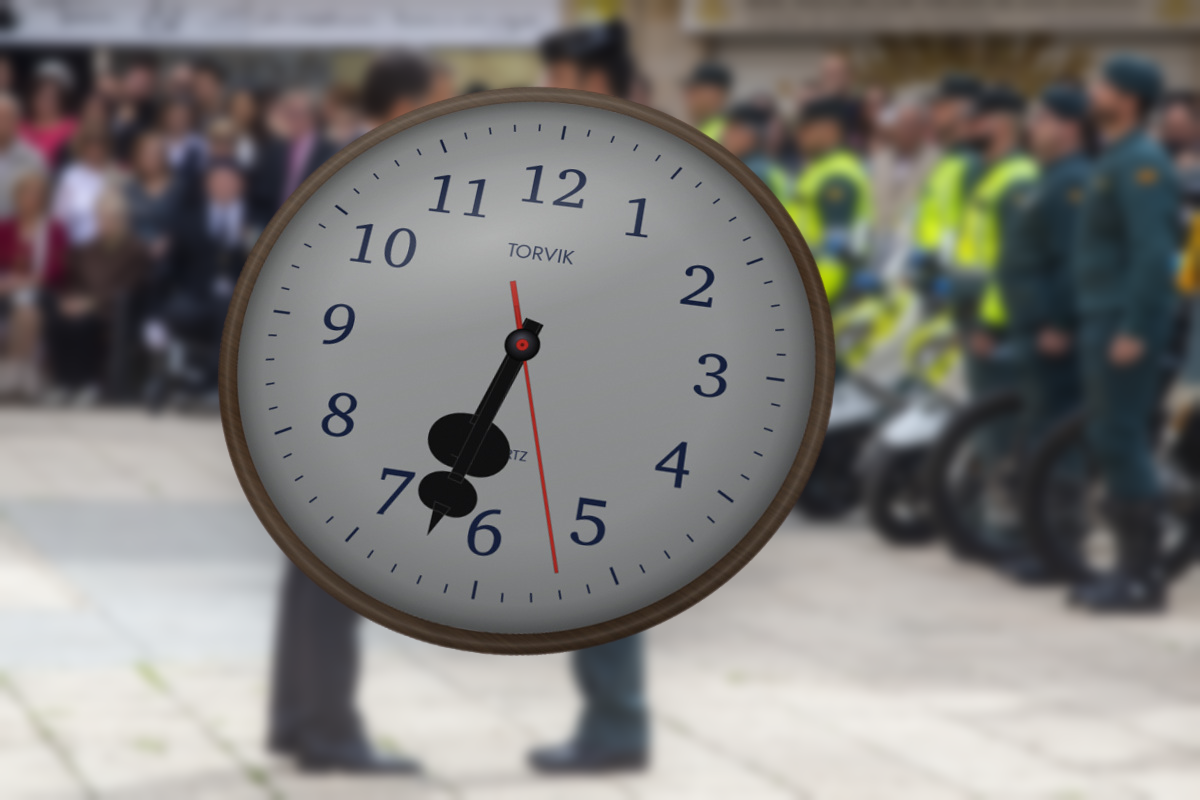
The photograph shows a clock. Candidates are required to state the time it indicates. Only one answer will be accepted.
6:32:27
